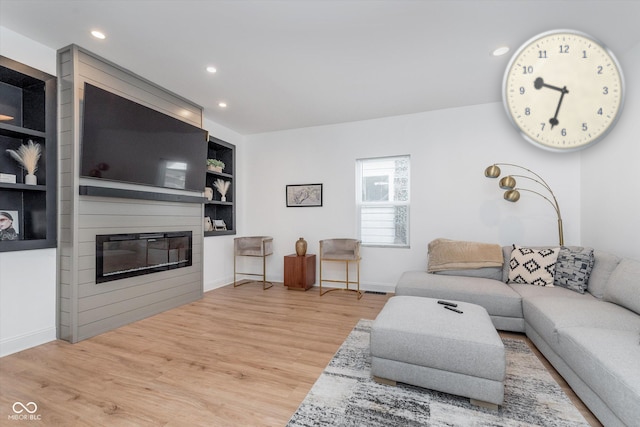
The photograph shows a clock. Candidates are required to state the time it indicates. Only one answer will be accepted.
9:33
